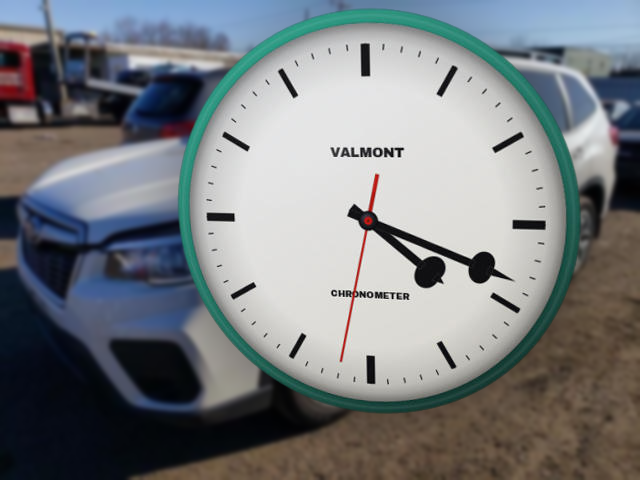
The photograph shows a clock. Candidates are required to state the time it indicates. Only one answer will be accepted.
4:18:32
